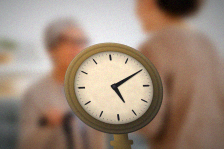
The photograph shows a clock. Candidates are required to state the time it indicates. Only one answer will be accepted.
5:10
